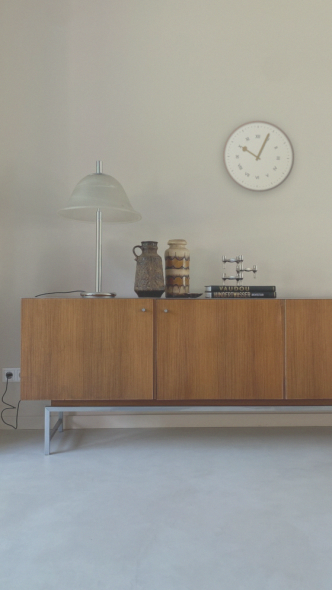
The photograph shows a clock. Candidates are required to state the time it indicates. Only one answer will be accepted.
10:04
